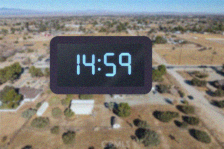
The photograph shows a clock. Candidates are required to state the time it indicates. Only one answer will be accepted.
14:59
